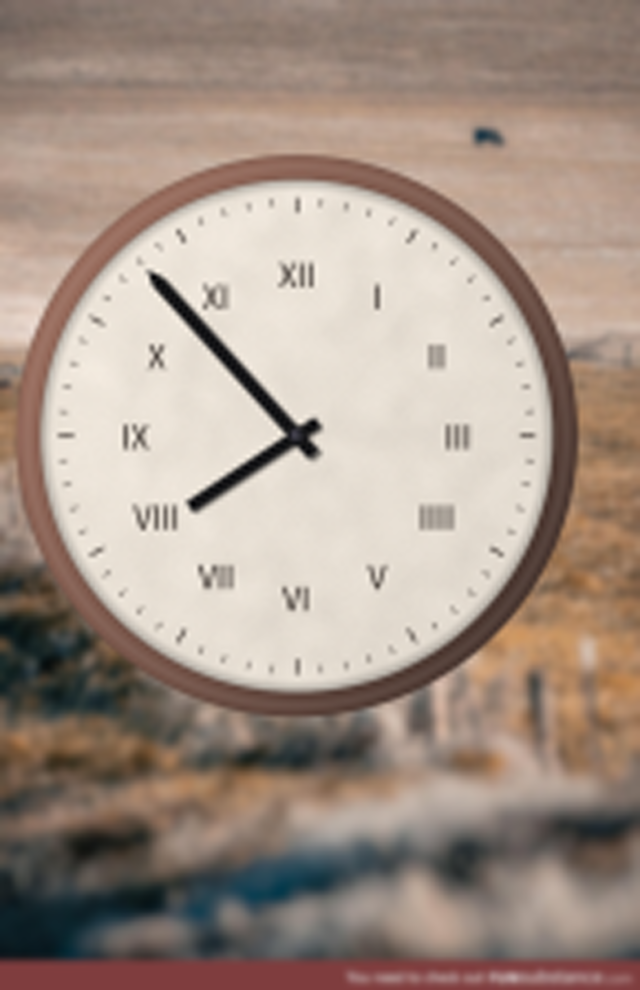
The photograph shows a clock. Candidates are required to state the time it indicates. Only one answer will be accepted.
7:53
